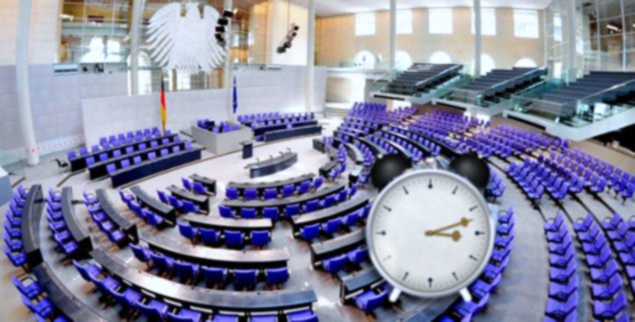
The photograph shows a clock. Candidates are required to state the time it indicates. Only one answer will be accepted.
3:12
